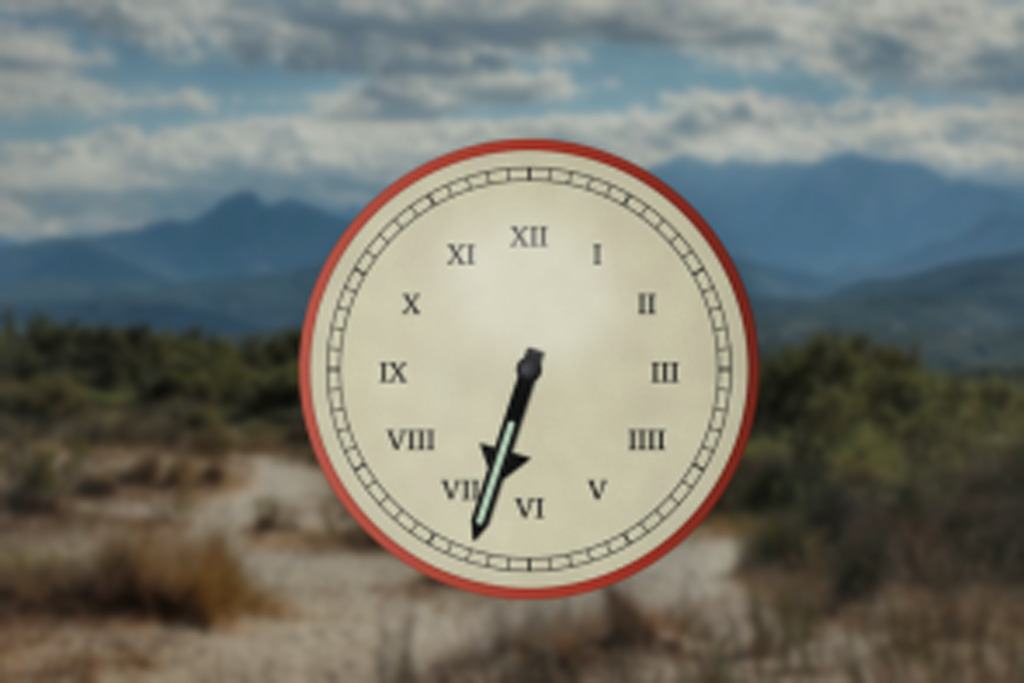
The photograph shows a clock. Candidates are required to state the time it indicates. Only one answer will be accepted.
6:33
